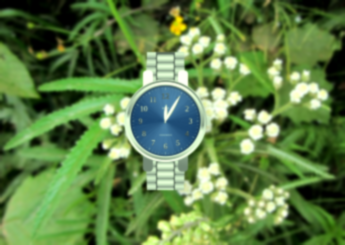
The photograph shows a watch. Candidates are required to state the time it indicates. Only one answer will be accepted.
12:05
